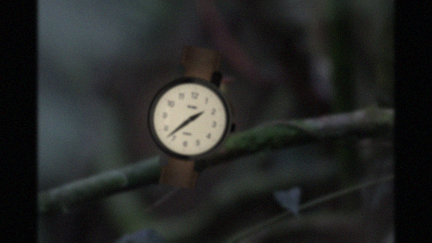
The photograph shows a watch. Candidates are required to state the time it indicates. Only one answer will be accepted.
1:37
